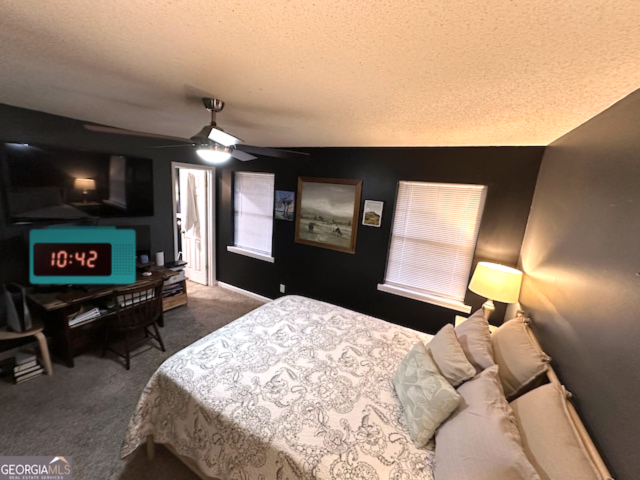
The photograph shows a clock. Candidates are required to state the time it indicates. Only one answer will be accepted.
10:42
